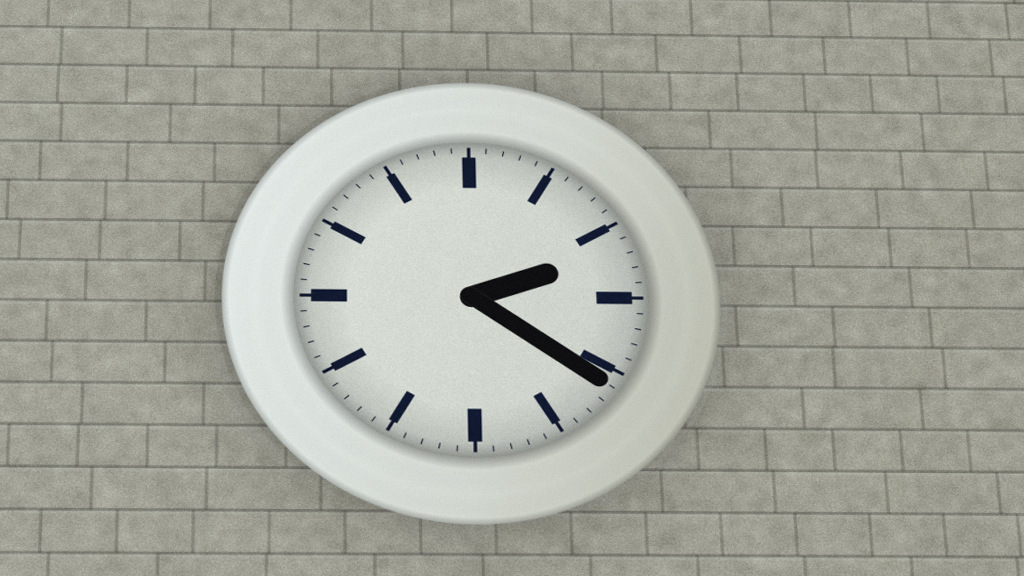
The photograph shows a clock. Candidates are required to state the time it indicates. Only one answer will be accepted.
2:21
